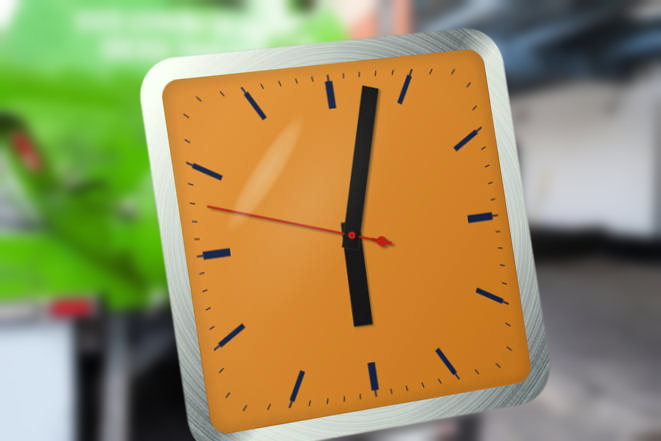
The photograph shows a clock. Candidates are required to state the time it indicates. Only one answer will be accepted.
6:02:48
